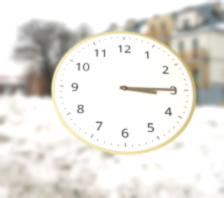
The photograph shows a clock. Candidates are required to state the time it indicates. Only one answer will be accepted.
3:15
